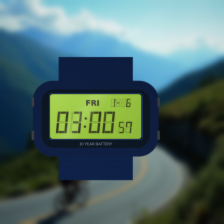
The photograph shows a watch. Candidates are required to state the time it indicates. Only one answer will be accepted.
3:00:57
